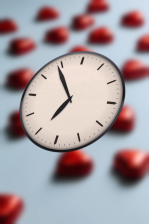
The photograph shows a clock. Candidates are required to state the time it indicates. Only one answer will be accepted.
6:54
